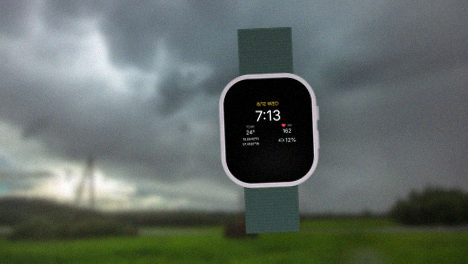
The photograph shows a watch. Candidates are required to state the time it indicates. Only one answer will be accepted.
7:13
